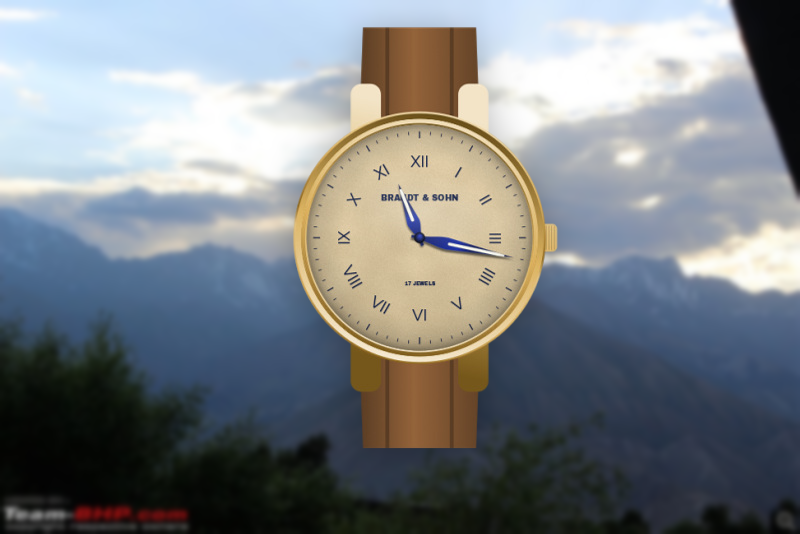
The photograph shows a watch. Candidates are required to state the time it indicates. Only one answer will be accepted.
11:17
